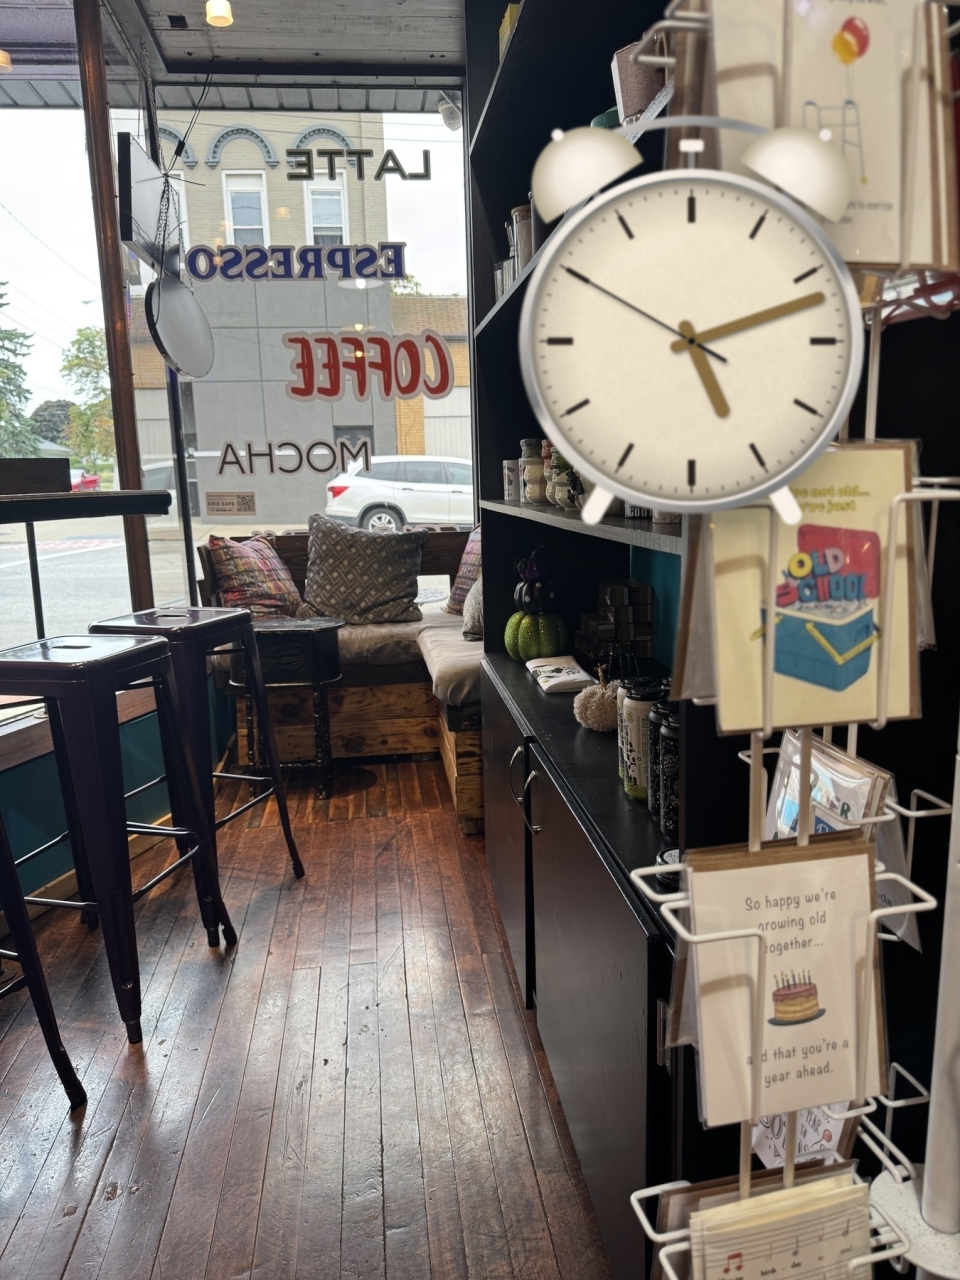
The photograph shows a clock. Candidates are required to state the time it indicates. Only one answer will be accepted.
5:11:50
